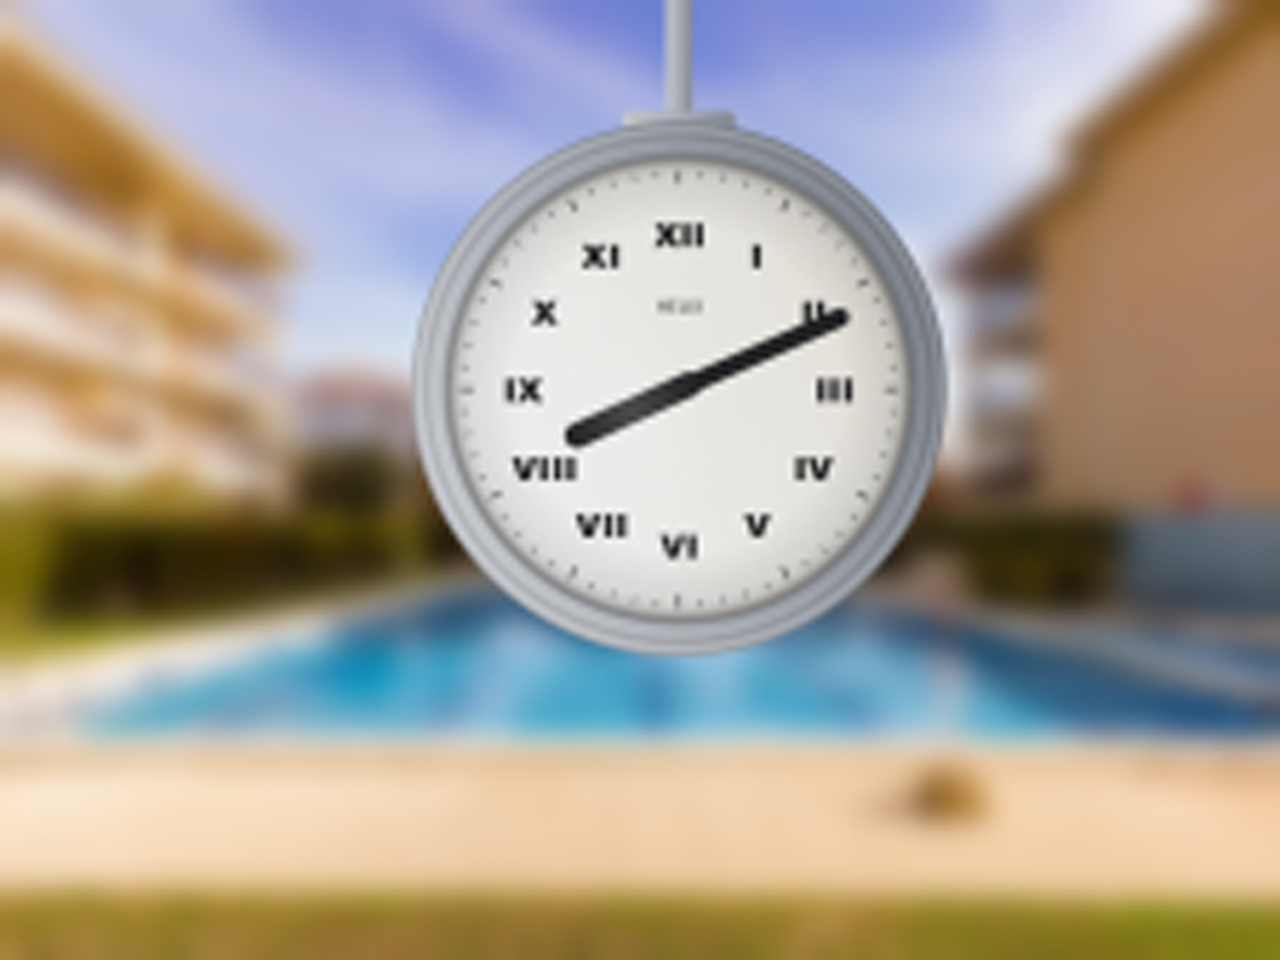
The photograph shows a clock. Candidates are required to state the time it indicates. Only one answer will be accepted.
8:11
